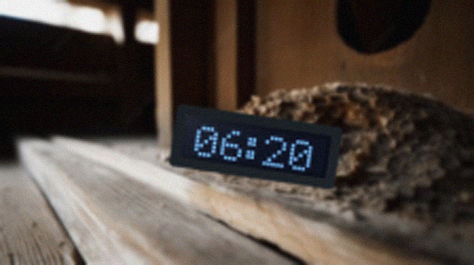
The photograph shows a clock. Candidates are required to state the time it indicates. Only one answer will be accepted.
6:20
